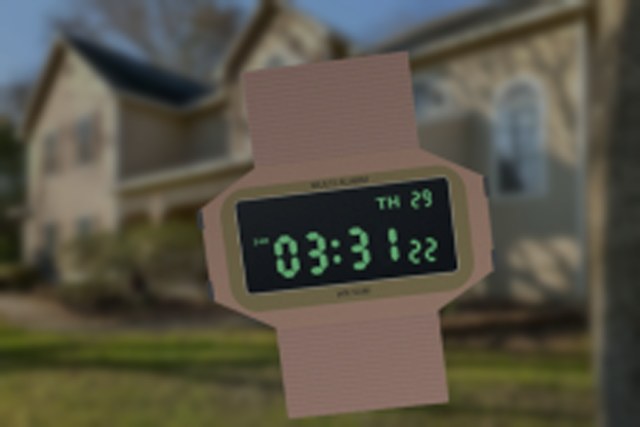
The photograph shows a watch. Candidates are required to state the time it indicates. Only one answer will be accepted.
3:31:22
